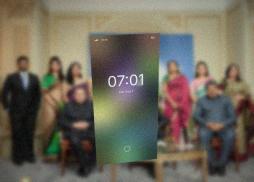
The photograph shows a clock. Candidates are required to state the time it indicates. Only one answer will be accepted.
7:01
